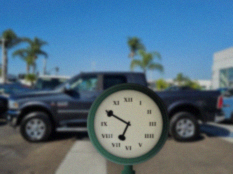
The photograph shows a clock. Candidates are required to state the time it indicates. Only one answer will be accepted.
6:50
